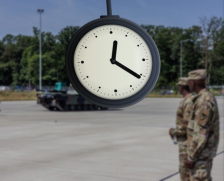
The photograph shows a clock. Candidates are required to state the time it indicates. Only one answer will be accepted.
12:21
